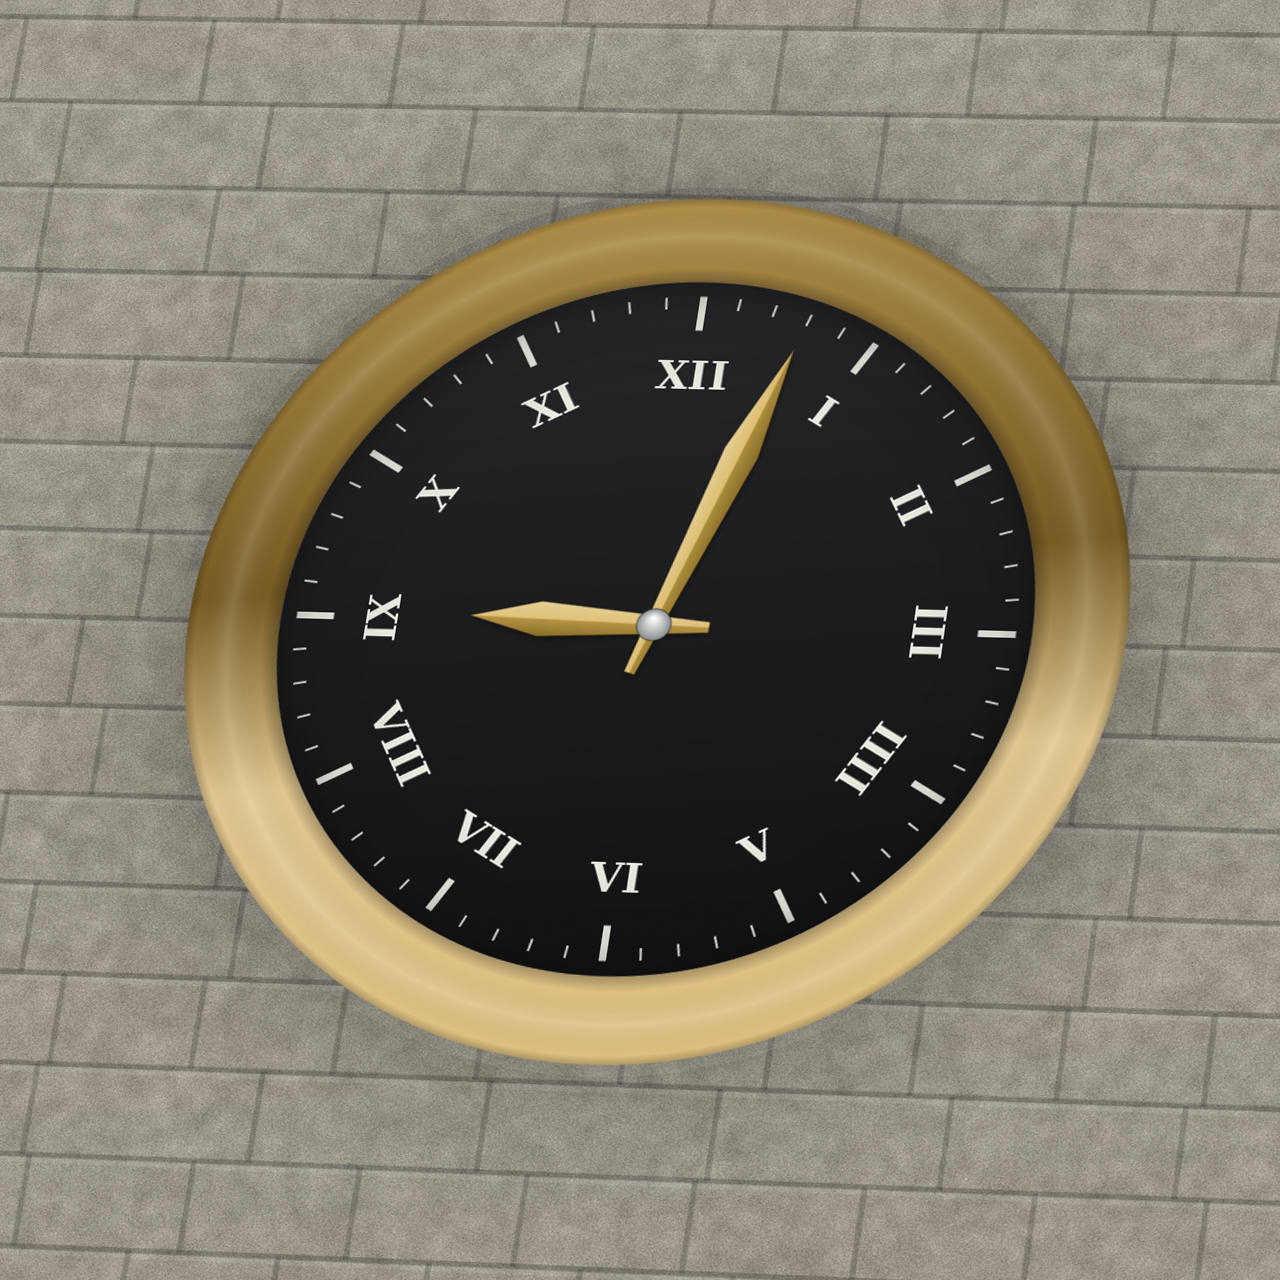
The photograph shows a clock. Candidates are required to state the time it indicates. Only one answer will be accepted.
9:03
